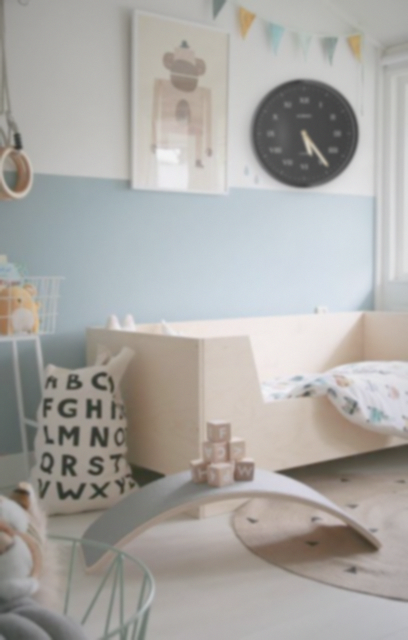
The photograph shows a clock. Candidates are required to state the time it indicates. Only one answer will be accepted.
5:24
